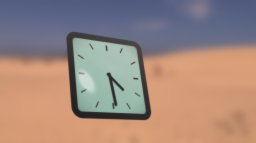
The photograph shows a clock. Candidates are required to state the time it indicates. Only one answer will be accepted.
4:29
